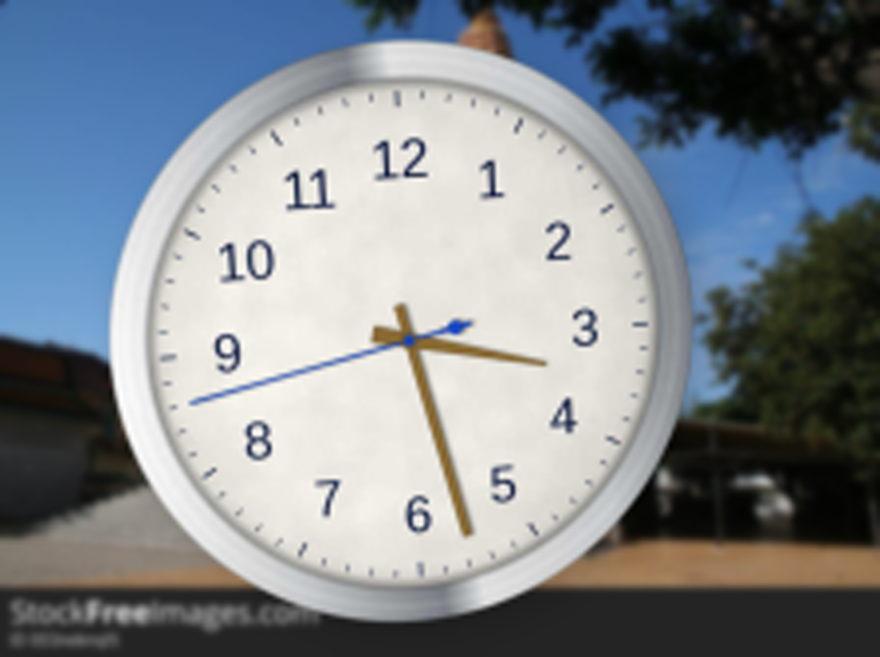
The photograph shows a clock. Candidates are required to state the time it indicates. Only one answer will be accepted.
3:27:43
